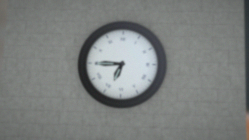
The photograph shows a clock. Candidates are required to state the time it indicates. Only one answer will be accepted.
6:45
